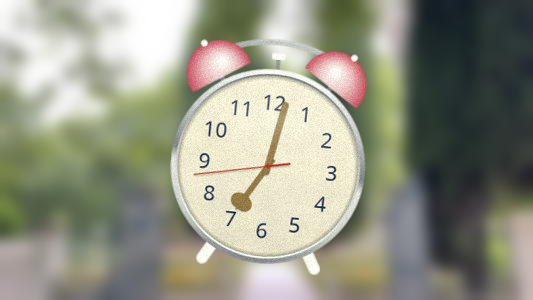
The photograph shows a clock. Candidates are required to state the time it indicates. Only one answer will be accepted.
7:01:43
